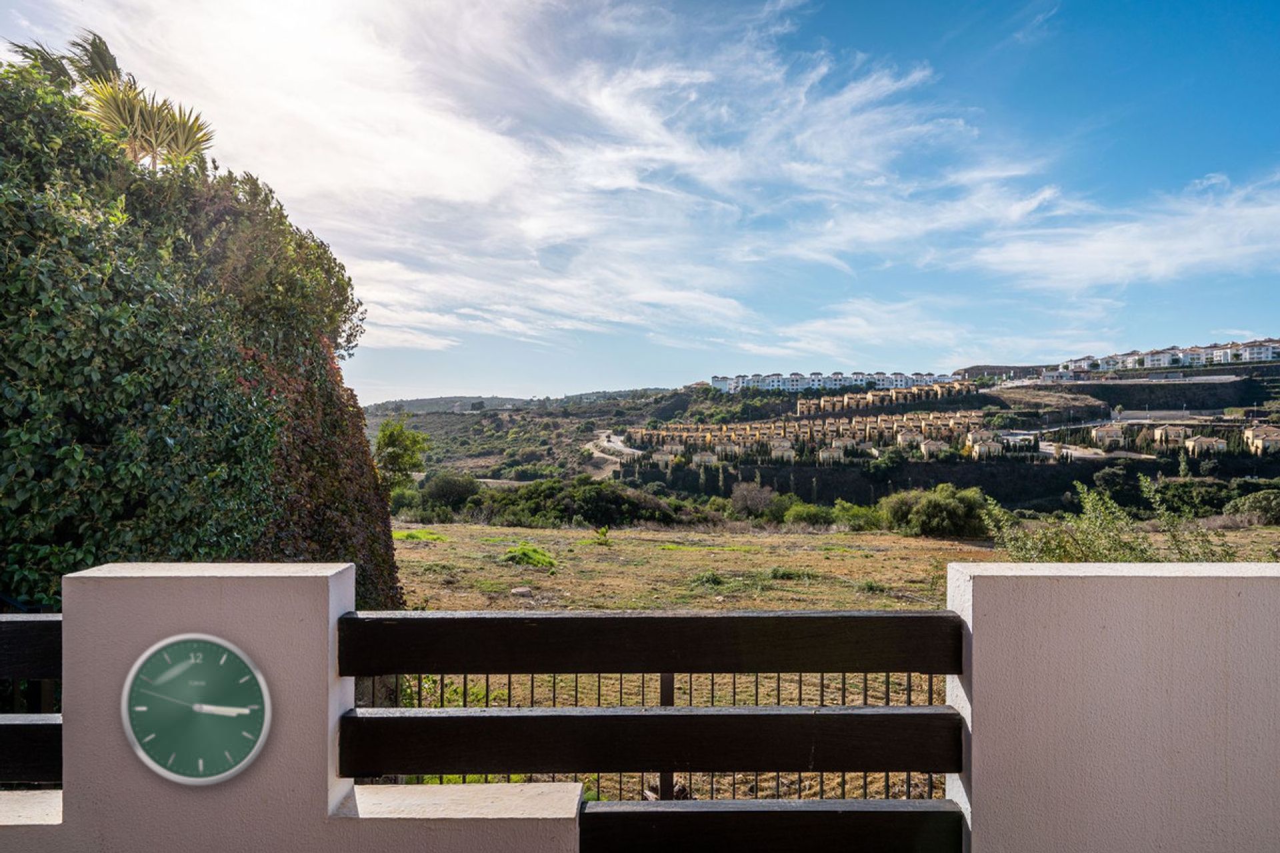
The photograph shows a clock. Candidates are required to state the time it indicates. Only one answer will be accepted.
3:15:48
